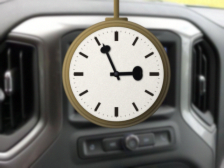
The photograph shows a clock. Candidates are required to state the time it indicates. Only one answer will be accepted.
2:56
